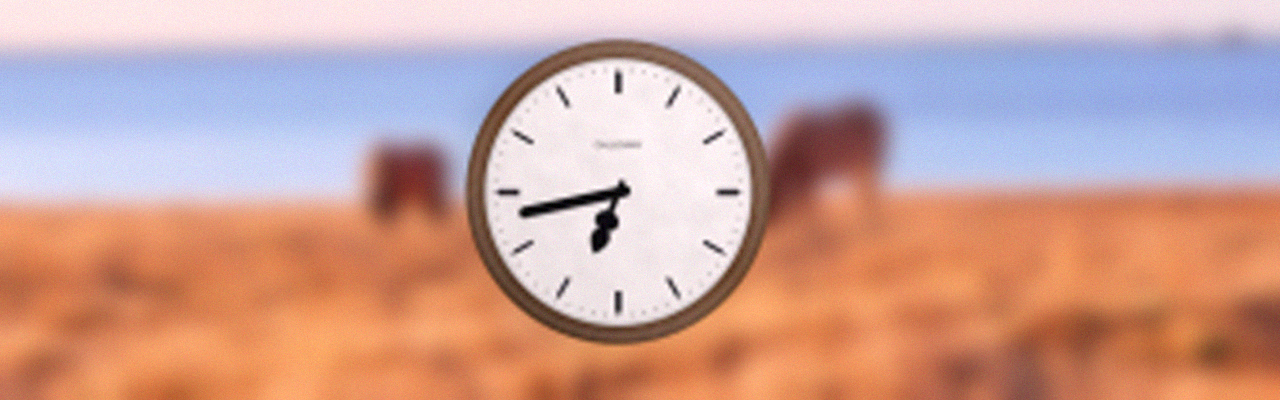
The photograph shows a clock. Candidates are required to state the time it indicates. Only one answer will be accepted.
6:43
